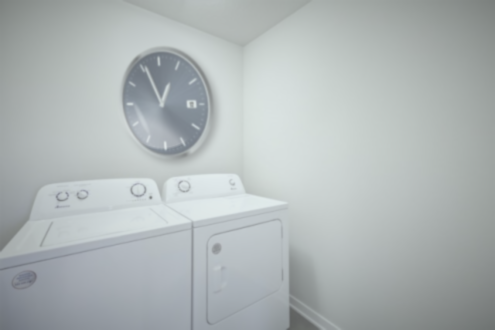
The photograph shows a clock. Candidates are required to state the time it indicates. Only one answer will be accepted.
12:56
